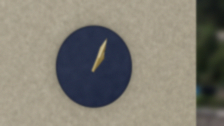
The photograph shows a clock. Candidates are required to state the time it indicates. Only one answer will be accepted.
1:04
